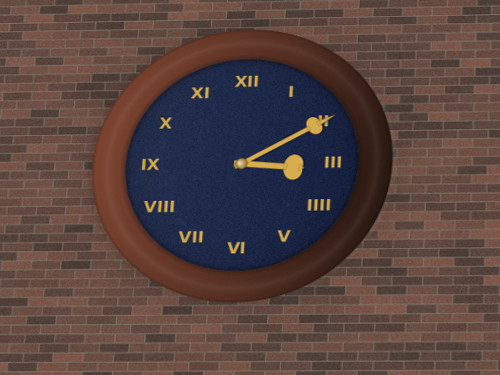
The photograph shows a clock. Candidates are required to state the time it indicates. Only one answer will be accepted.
3:10
